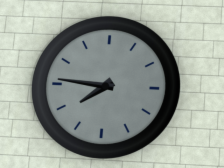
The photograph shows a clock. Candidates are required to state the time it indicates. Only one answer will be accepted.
7:46
